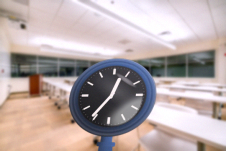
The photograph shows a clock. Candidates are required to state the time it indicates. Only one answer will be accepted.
12:36
